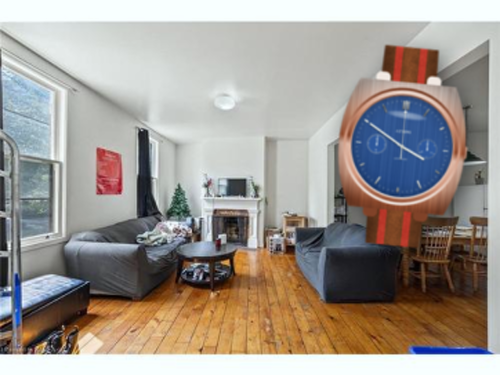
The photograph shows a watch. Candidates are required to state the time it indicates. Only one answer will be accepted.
3:50
